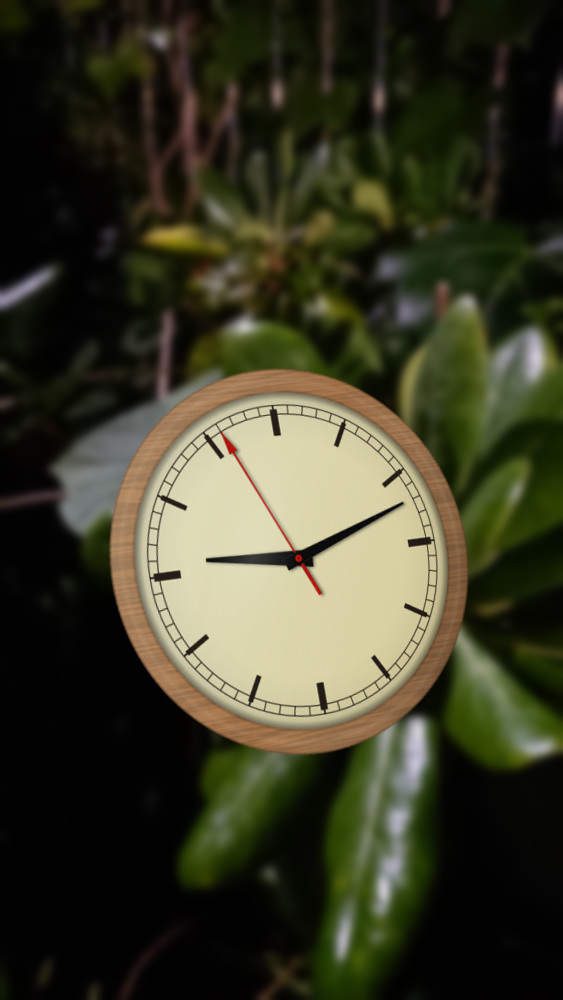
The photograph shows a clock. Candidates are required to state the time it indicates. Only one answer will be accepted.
9:11:56
